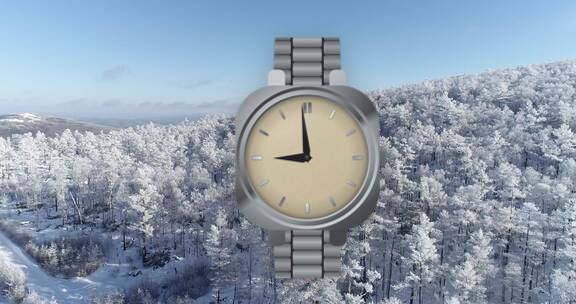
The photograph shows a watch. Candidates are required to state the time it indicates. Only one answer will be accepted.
8:59
